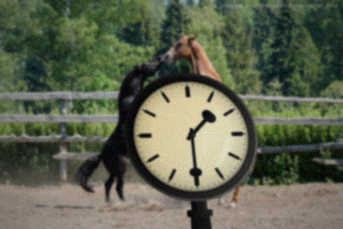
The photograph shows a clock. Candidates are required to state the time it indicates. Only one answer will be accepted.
1:30
